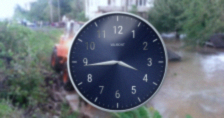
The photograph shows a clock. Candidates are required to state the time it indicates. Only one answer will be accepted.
3:44
